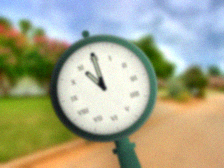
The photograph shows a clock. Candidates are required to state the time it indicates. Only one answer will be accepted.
11:00
